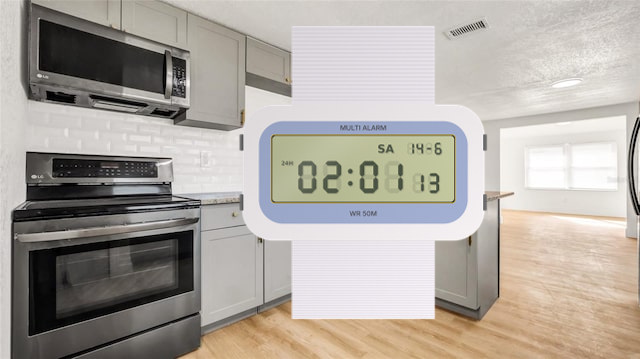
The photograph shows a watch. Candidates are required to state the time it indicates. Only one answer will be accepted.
2:01:13
